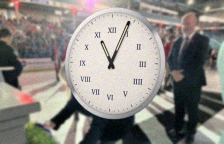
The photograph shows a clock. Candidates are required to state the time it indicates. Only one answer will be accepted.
11:04
